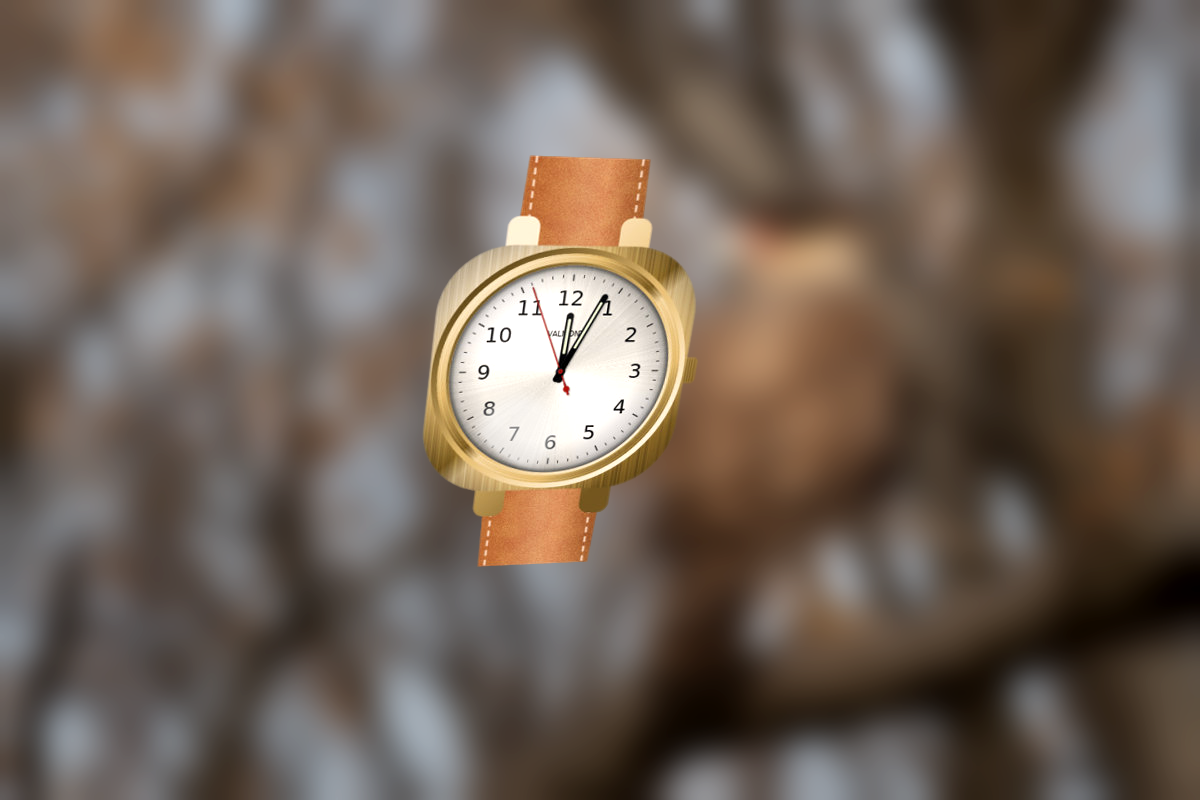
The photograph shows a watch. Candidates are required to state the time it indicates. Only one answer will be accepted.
12:03:56
